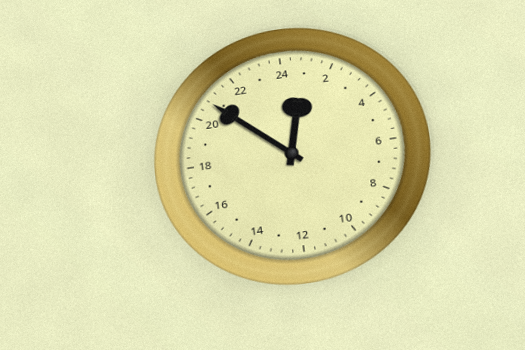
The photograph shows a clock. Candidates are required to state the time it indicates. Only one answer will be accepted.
0:52
